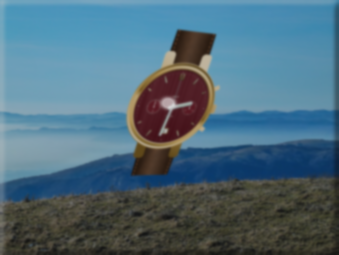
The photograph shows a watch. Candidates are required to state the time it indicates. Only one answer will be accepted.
2:31
